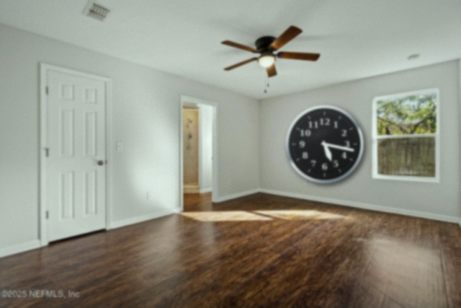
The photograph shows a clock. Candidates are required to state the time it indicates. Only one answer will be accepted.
5:17
